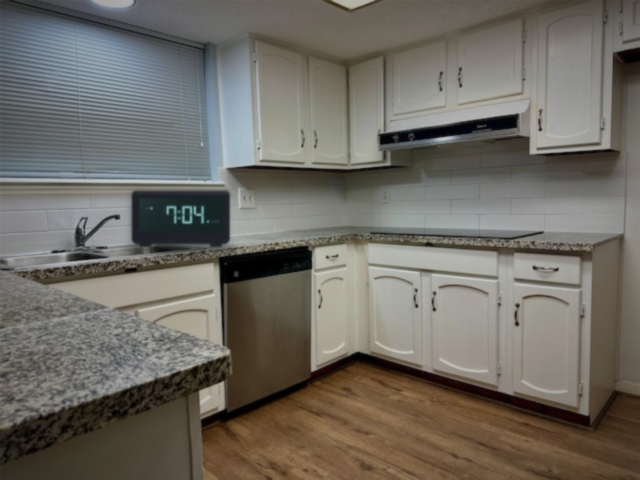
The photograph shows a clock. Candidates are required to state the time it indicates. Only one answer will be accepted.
7:04
